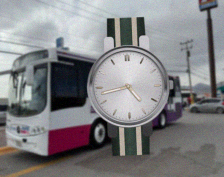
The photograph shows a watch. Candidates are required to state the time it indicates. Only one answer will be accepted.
4:43
